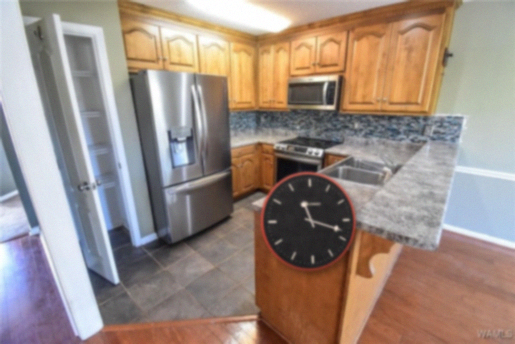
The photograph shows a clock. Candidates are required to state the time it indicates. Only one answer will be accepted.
11:18
